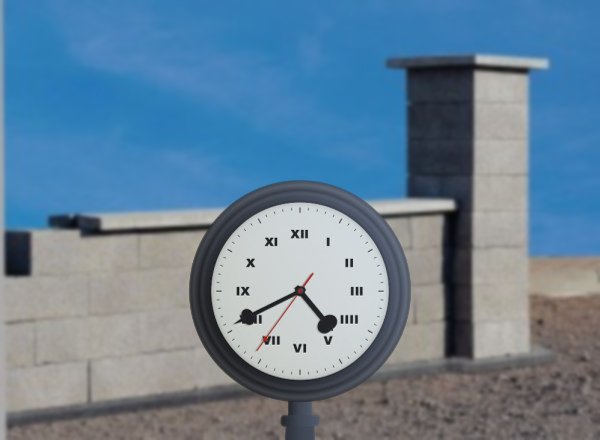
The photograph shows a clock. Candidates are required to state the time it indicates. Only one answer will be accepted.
4:40:36
